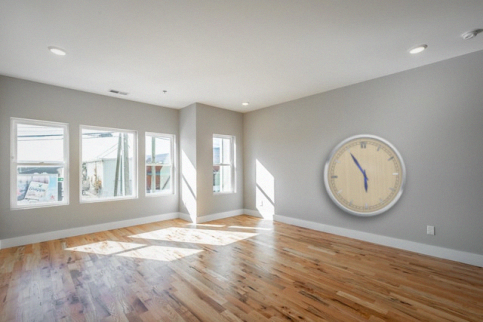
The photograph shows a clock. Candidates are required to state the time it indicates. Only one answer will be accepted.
5:55
